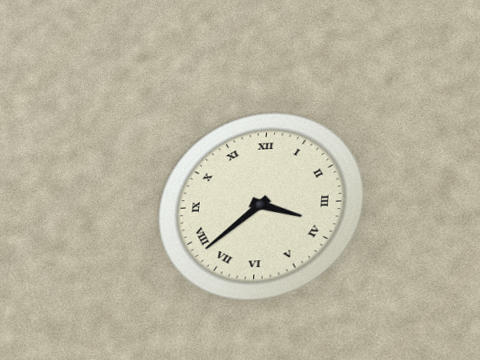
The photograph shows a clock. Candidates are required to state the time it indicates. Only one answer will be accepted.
3:38
